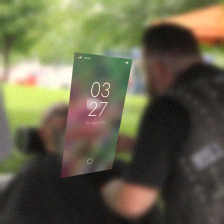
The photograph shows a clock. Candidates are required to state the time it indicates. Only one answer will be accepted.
3:27
